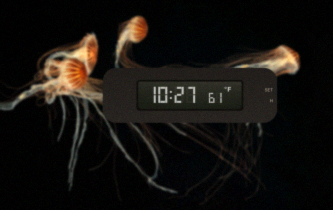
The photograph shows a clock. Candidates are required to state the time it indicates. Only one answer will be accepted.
10:27
